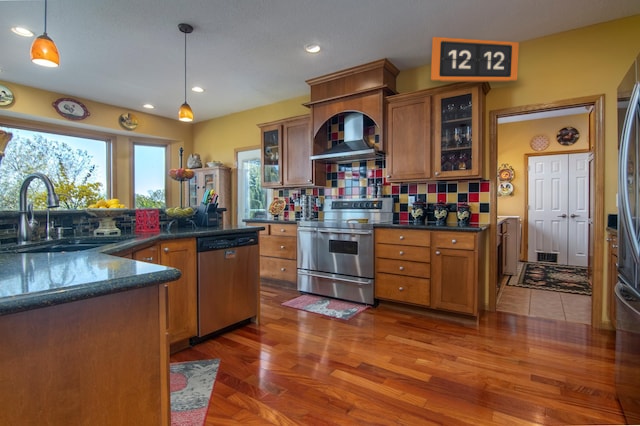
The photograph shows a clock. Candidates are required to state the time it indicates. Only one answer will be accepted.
12:12
